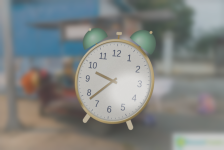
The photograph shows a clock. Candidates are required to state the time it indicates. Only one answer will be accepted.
9:38
